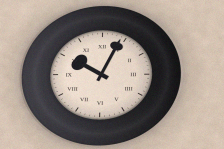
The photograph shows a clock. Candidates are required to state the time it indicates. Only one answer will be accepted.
10:04
